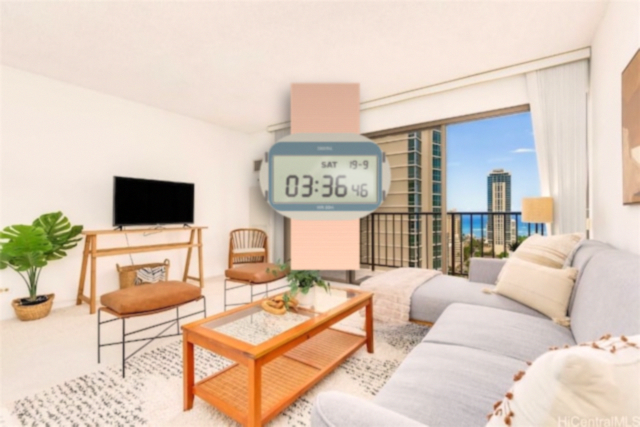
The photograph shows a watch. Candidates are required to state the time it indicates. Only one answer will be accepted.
3:36:46
